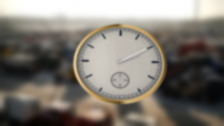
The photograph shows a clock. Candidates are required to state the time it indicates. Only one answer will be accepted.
2:10
